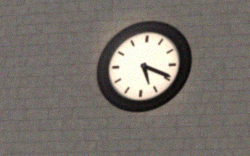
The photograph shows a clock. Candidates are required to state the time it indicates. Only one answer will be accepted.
5:19
